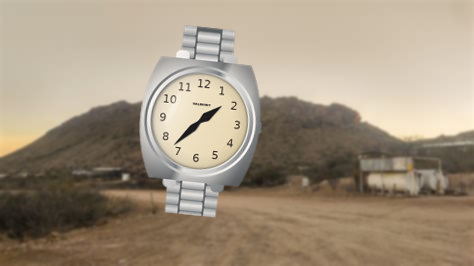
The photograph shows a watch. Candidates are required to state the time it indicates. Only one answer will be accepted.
1:37
